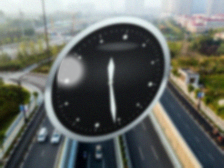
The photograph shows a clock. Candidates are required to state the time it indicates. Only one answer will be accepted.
11:26
